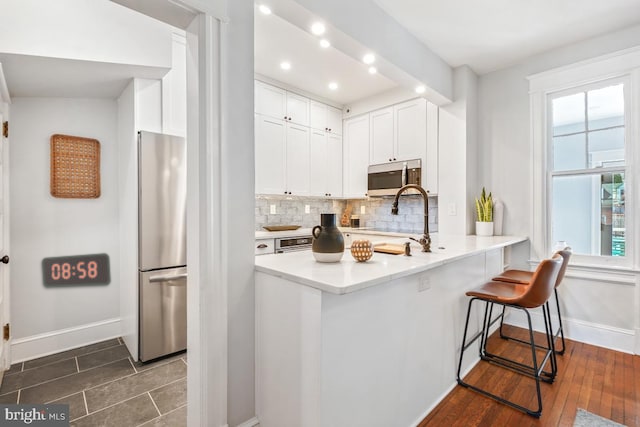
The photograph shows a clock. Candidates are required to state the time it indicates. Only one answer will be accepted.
8:58
